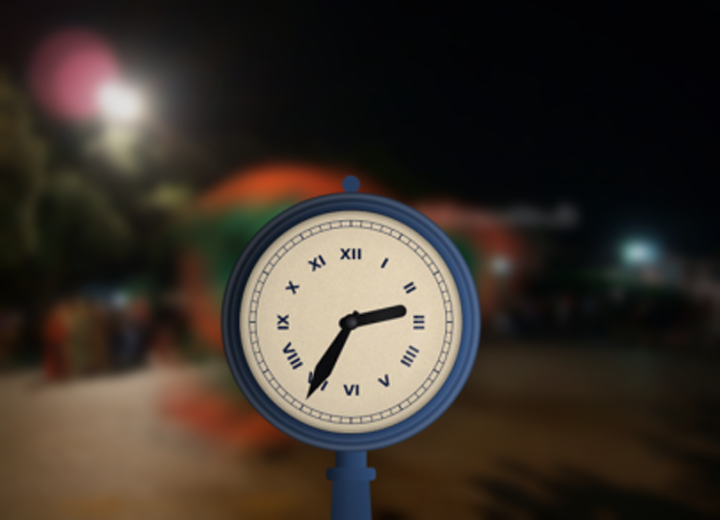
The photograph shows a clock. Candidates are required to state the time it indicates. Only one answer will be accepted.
2:35
